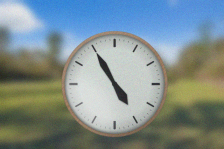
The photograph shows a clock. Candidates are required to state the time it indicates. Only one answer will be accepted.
4:55
